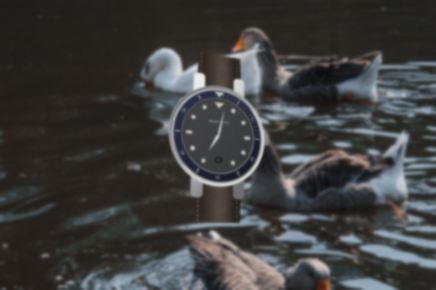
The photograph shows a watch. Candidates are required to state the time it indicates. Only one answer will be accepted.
7:02
